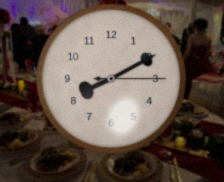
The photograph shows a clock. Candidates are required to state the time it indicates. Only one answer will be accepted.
8:10:15
